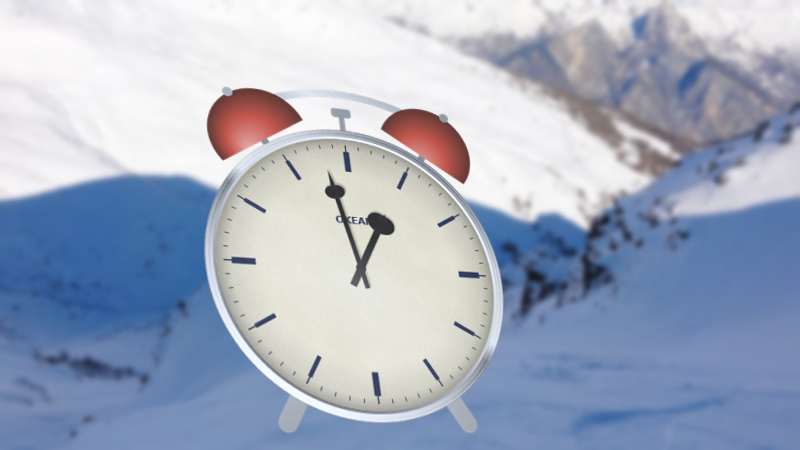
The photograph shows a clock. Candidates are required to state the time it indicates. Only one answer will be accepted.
12:58
